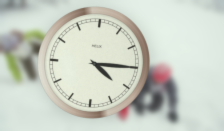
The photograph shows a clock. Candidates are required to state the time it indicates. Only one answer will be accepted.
4:15
